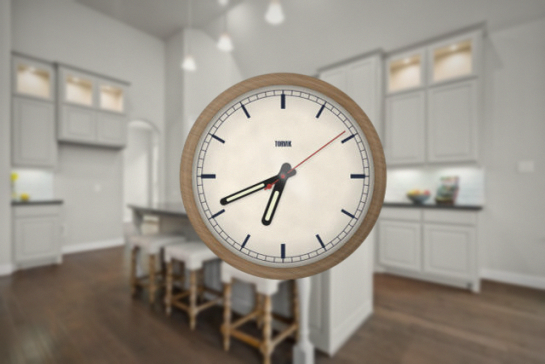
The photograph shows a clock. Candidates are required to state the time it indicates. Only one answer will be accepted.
6:41:09
